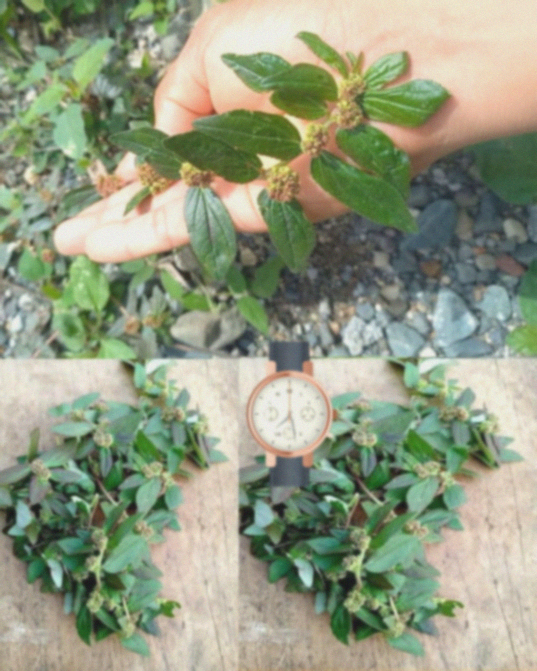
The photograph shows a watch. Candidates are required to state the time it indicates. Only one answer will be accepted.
7:28
